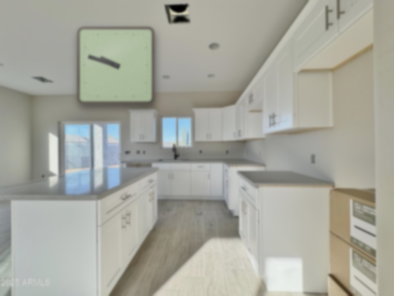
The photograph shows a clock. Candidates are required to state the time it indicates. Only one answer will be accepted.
9:48
